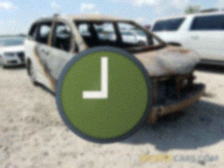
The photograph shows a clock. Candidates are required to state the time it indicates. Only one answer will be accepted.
9:00
